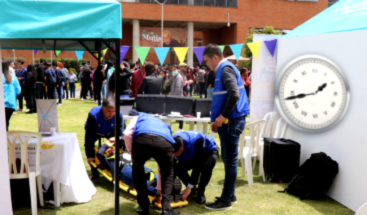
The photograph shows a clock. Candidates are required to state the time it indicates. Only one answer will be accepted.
1:43
